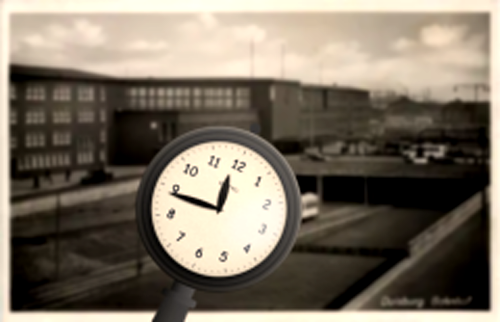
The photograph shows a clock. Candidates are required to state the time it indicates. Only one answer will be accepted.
11:44
